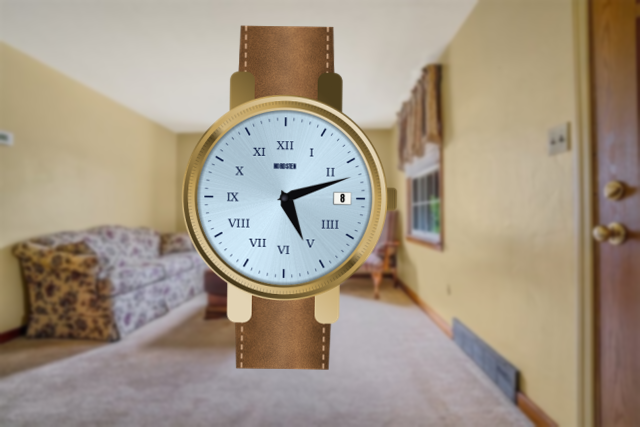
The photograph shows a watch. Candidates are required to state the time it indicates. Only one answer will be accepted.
5:12
